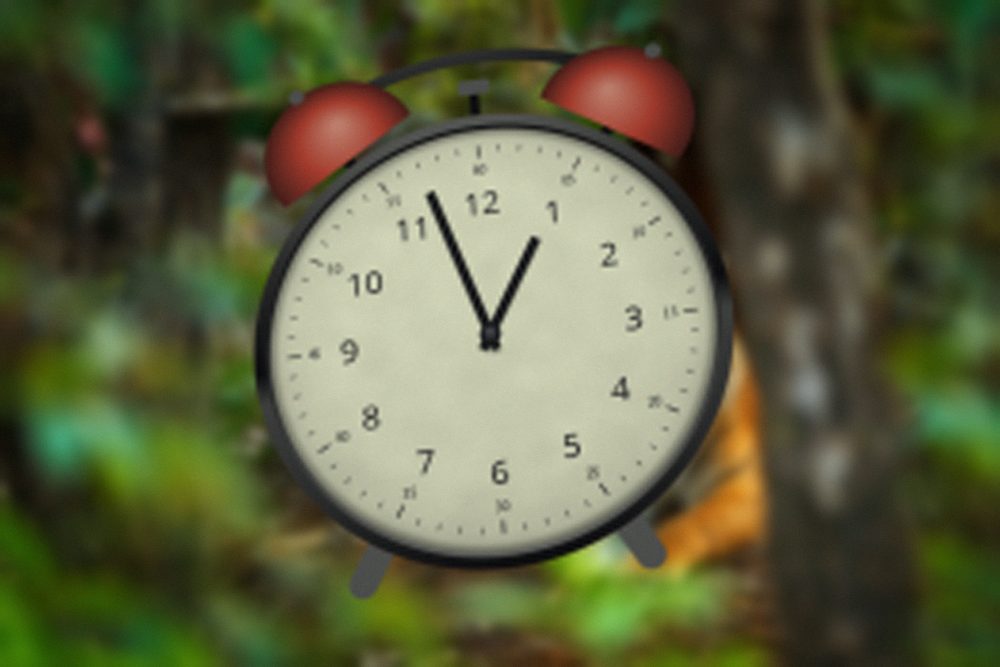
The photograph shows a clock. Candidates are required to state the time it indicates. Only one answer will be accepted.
12:57
